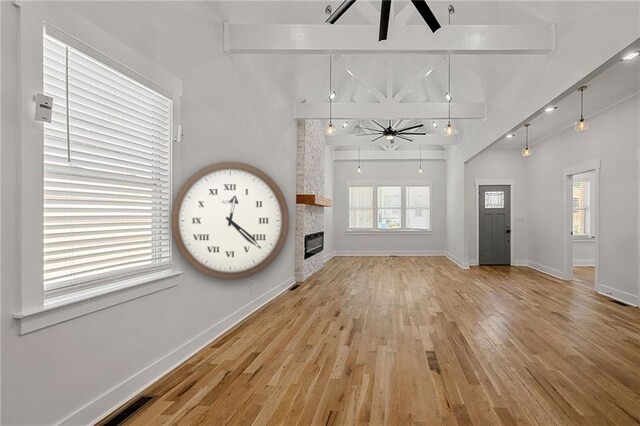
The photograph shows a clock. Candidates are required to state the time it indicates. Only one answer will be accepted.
12:22
